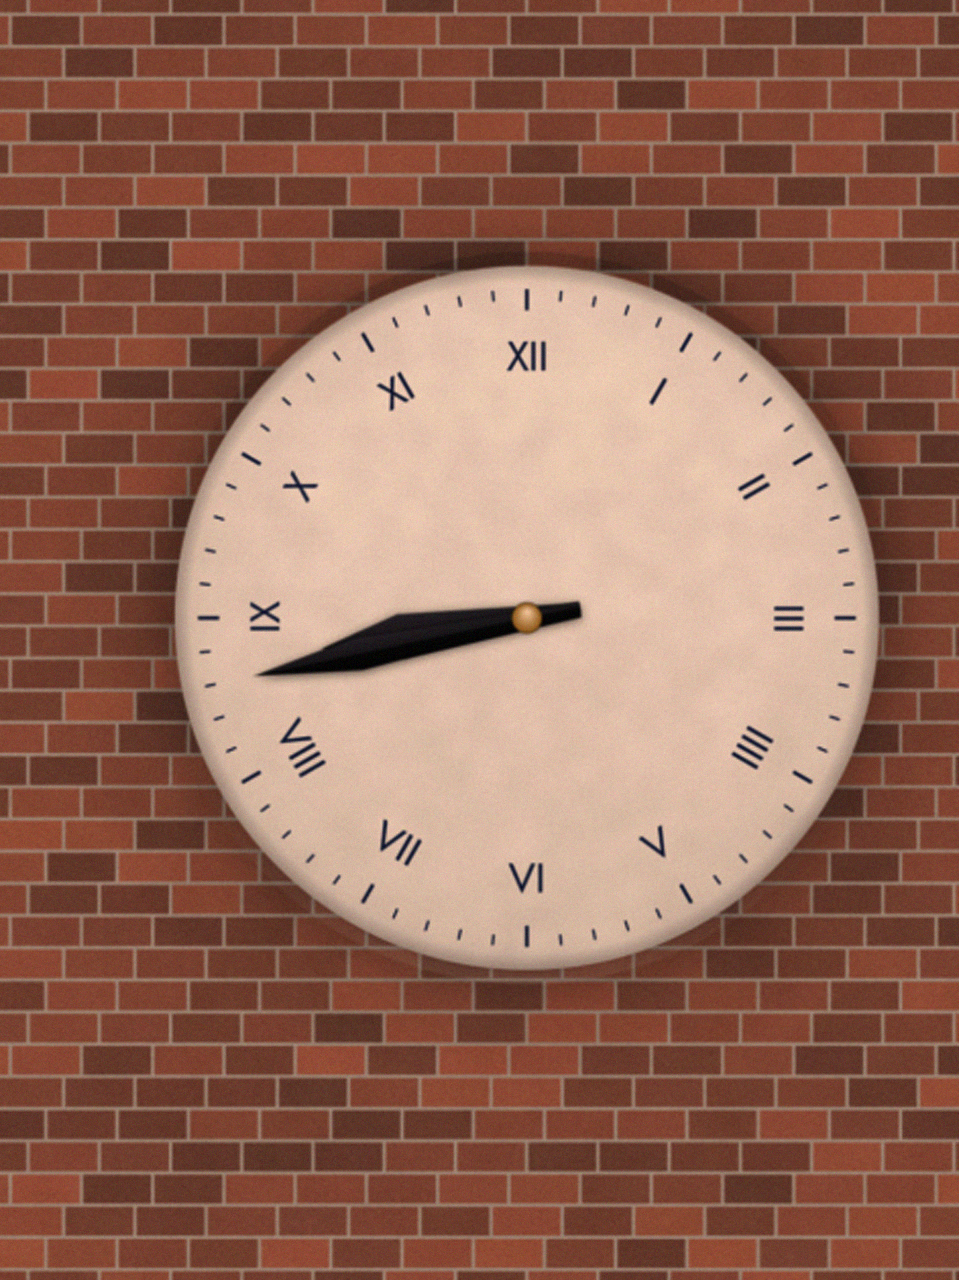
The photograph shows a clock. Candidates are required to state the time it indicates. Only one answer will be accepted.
8:43
